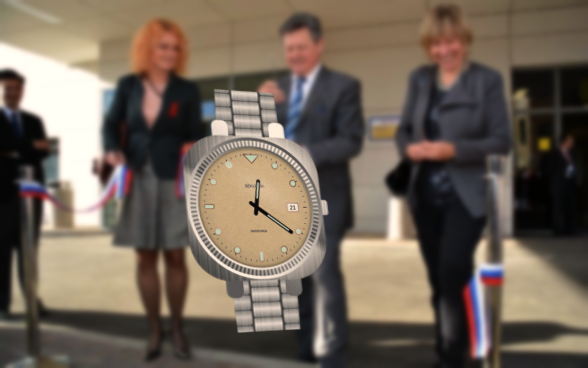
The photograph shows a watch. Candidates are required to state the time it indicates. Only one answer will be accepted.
12:21
